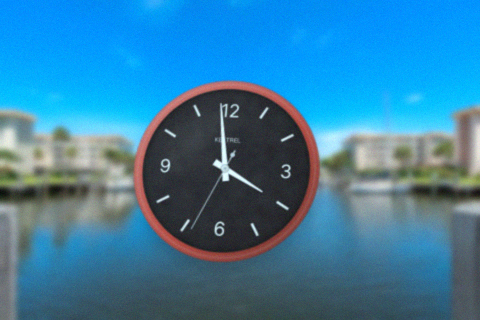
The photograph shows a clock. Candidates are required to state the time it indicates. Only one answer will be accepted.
3:58:34
